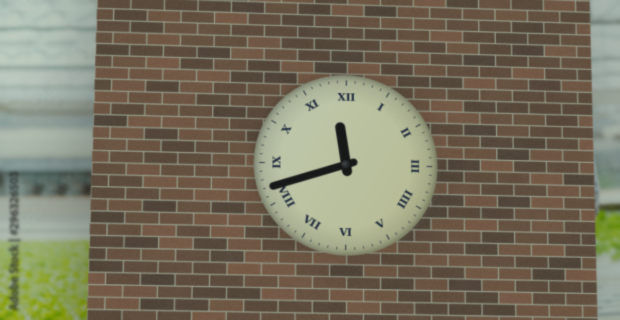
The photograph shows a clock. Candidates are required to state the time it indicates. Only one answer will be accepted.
11:42
